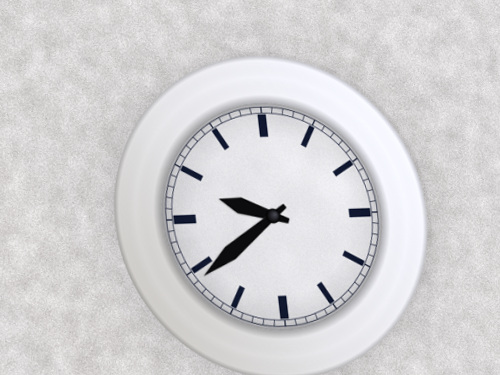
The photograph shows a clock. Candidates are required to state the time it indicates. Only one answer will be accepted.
9:39
